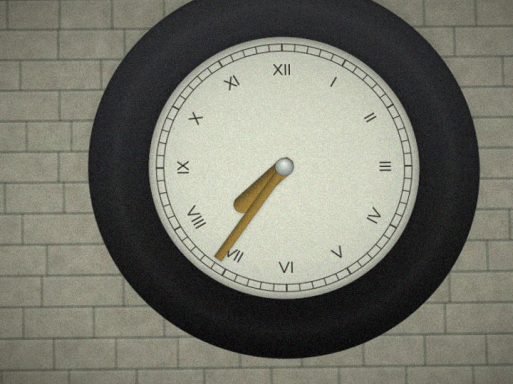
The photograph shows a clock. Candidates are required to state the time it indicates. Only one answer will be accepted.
7:36
